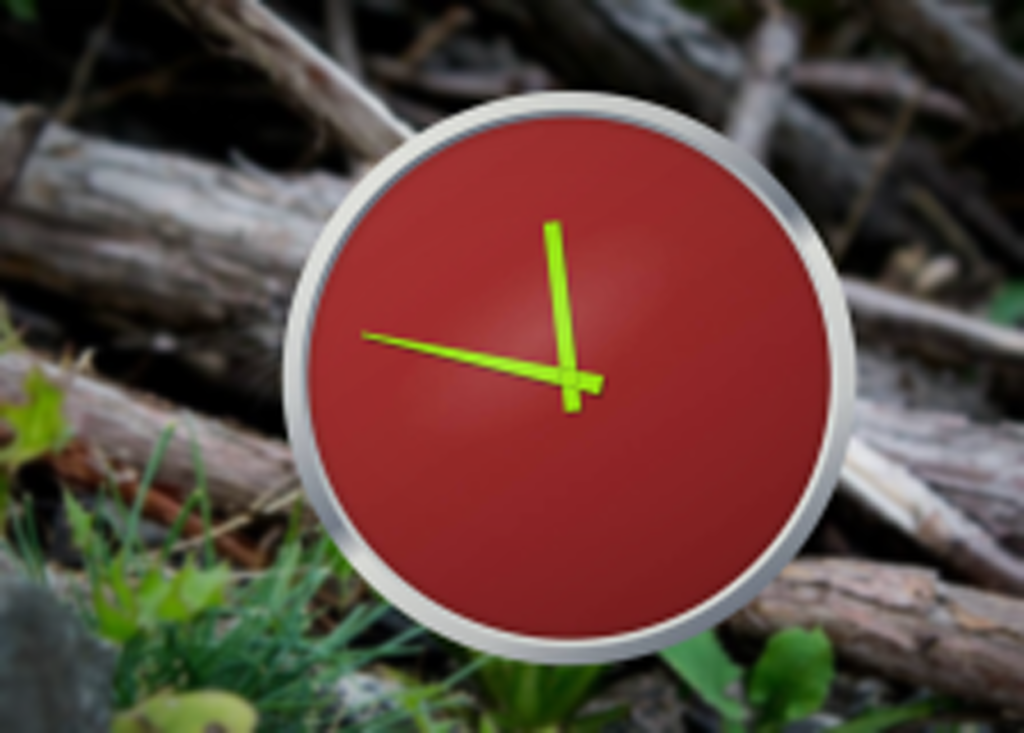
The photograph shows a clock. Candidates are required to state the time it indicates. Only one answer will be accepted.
11:47
